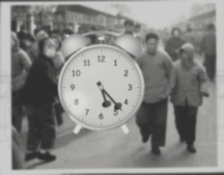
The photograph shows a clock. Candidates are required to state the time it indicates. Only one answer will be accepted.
5:23
